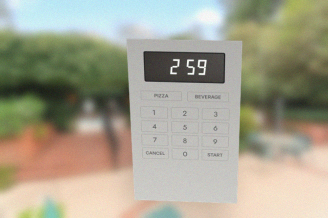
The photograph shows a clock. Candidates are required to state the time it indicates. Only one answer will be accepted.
2:59
